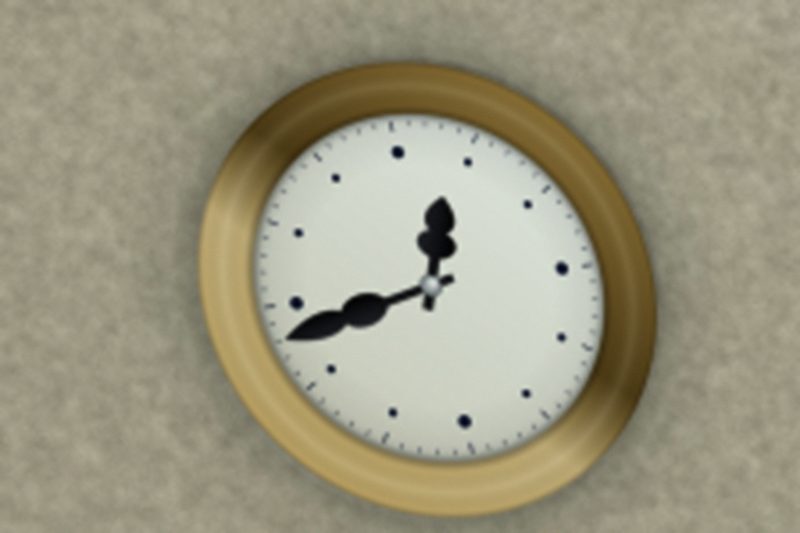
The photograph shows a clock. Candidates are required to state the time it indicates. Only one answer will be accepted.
12:43
